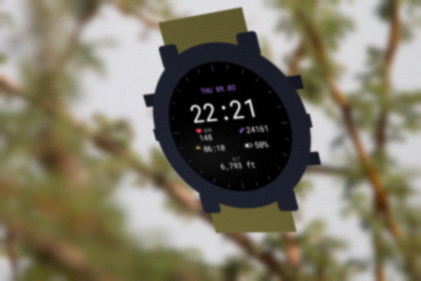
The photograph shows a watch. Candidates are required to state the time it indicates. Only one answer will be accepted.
22:21
